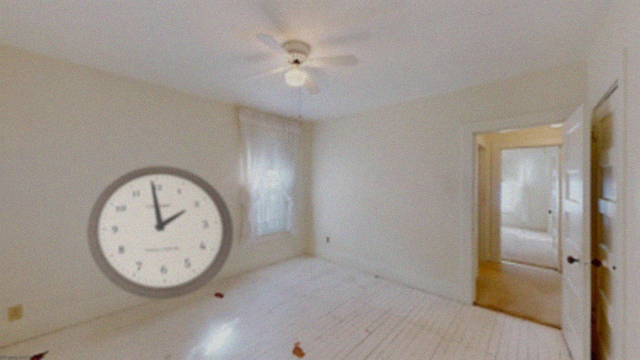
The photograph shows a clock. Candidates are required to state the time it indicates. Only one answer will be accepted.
1:59
